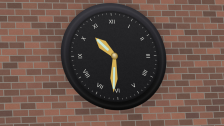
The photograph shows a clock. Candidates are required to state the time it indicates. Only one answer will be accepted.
10:31
